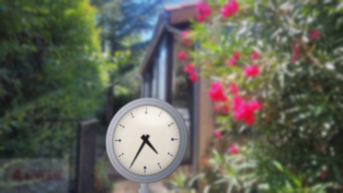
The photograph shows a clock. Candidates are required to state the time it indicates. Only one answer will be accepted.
4:35
